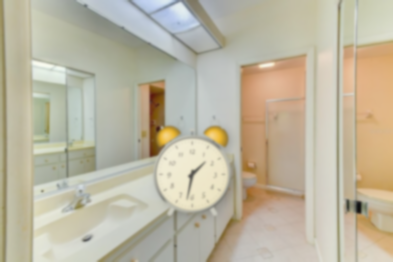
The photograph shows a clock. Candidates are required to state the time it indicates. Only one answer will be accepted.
1:32
